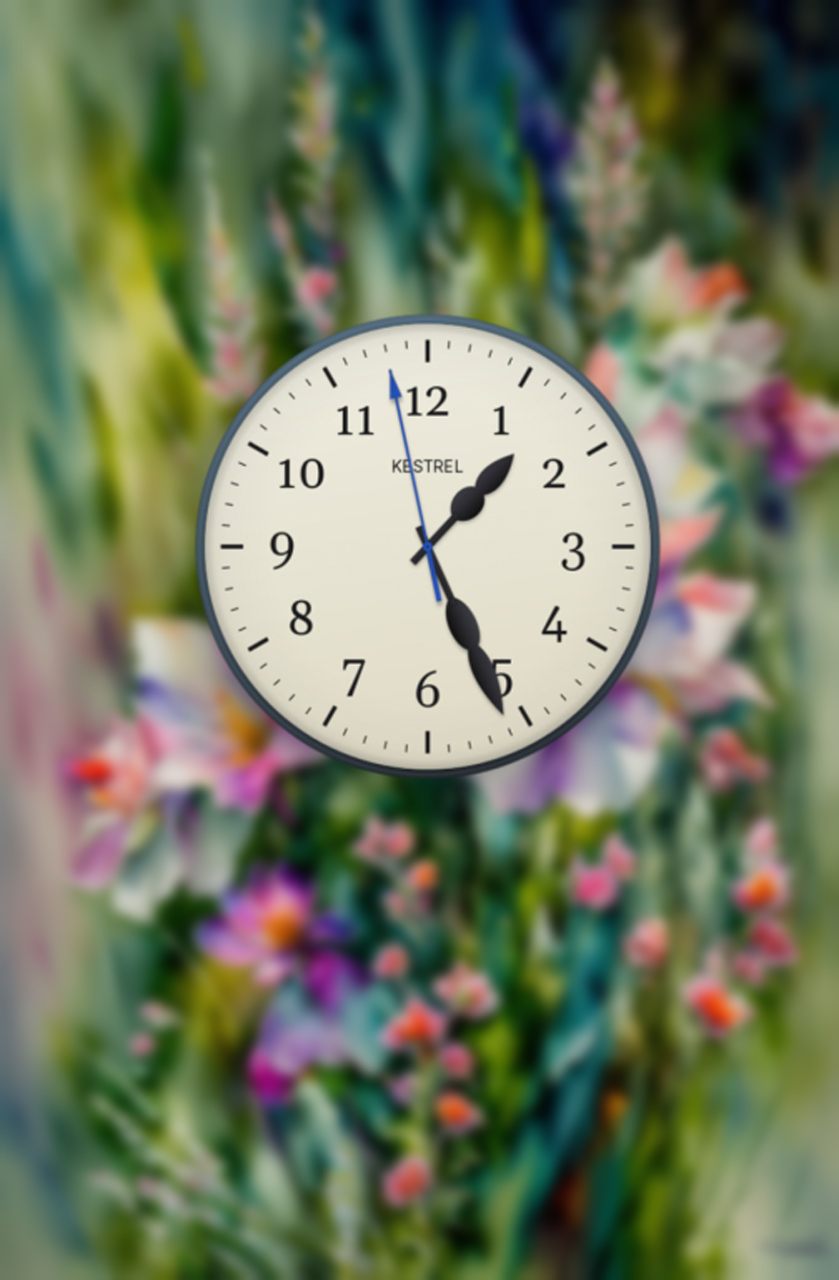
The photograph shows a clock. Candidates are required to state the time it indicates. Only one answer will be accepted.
1:25:58
